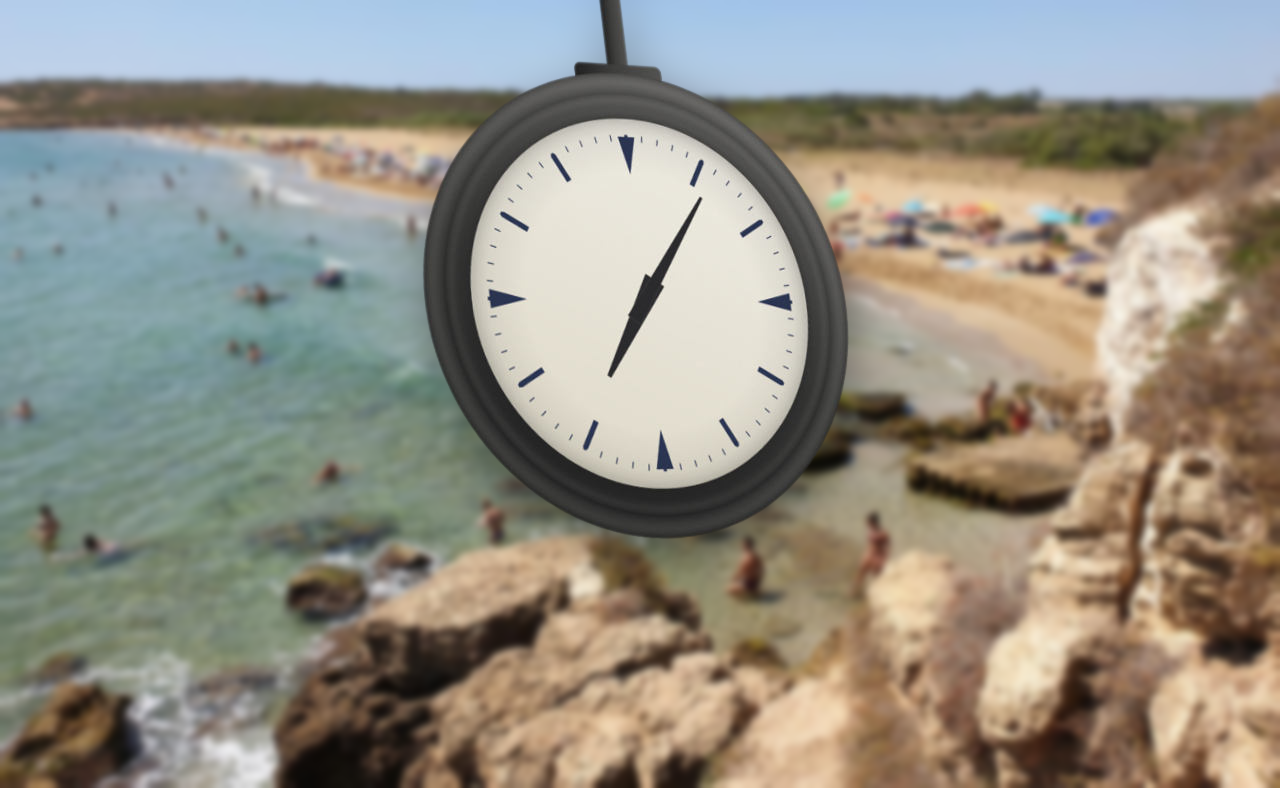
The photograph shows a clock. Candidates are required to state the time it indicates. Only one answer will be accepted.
7:06
